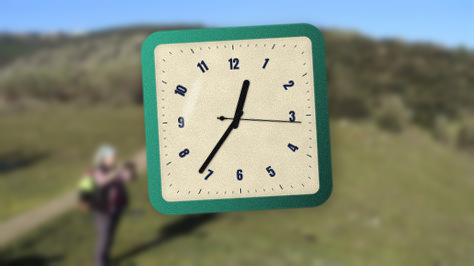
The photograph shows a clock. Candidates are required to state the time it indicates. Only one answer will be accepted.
12:36:16
